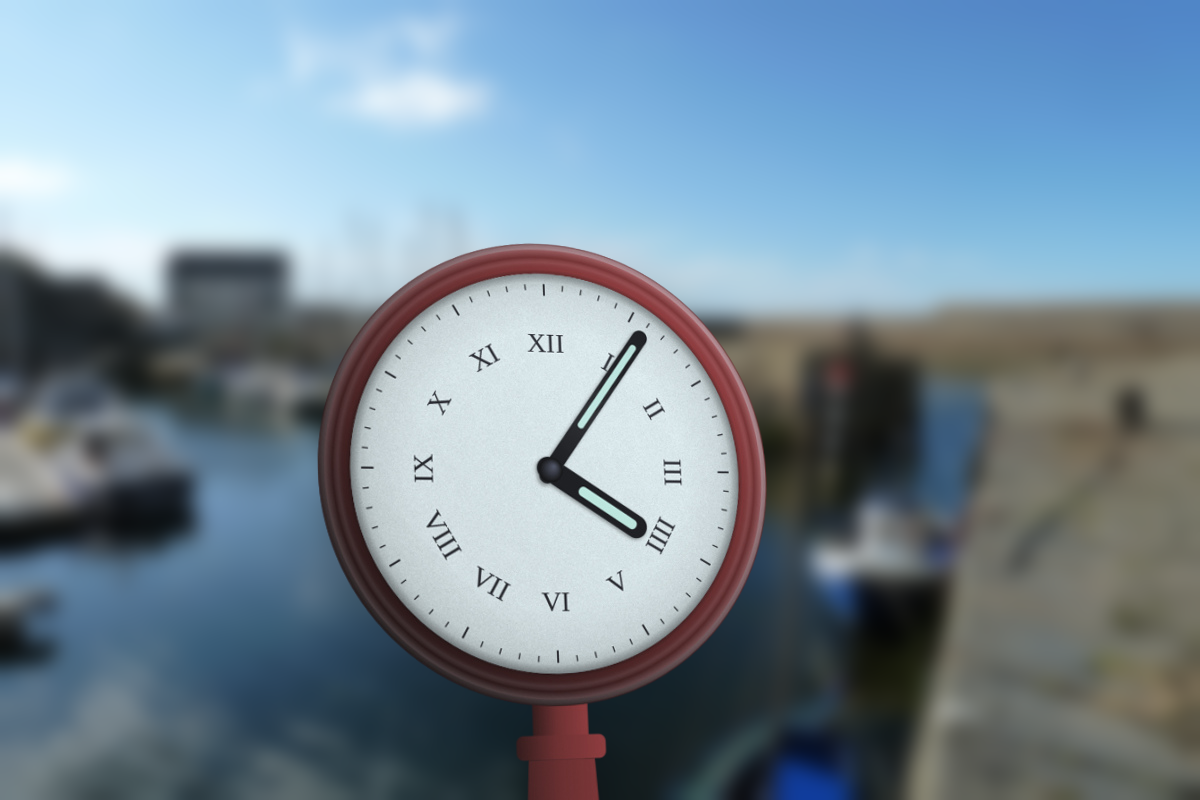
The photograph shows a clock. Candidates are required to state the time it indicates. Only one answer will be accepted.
4:06
